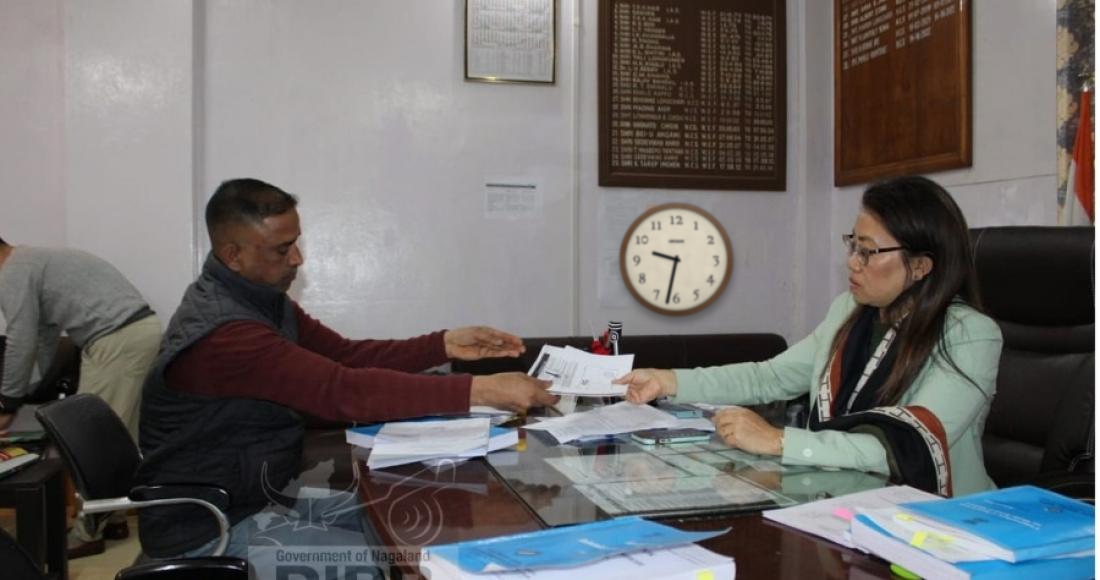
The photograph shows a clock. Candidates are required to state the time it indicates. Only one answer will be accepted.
9:32
